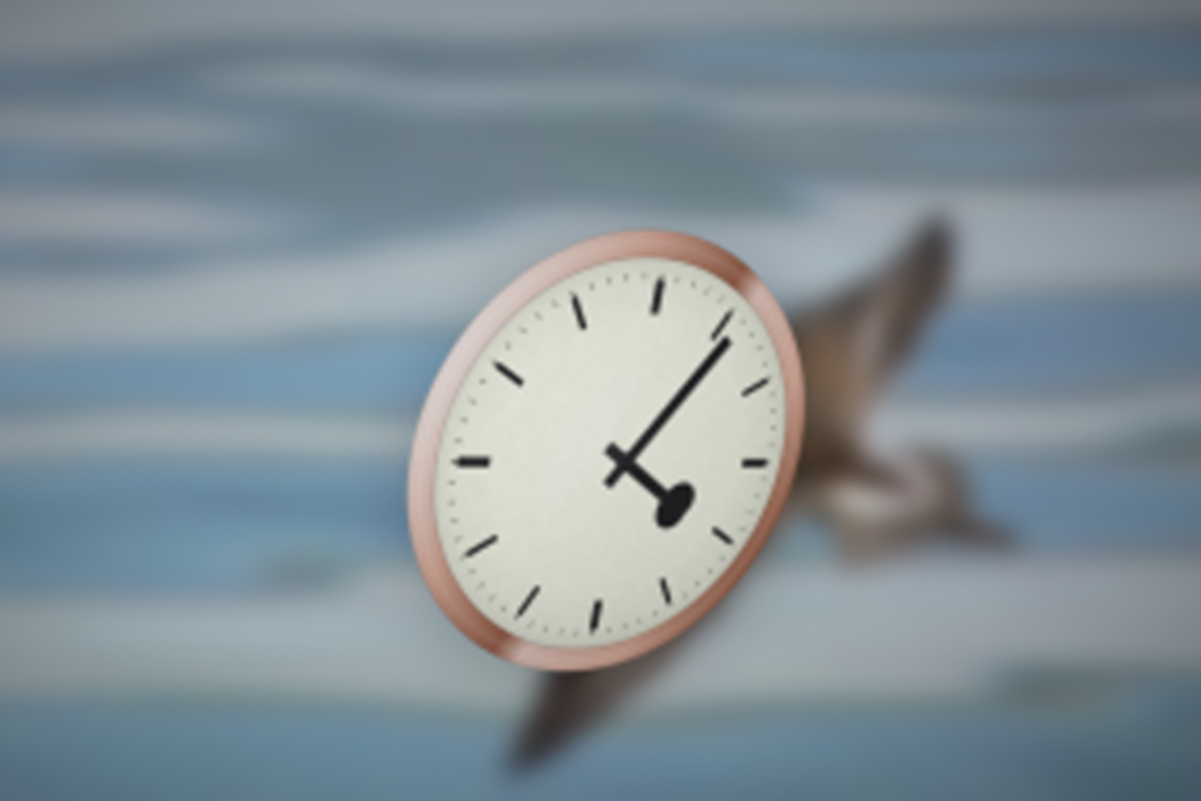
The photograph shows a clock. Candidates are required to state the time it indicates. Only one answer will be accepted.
4:06
